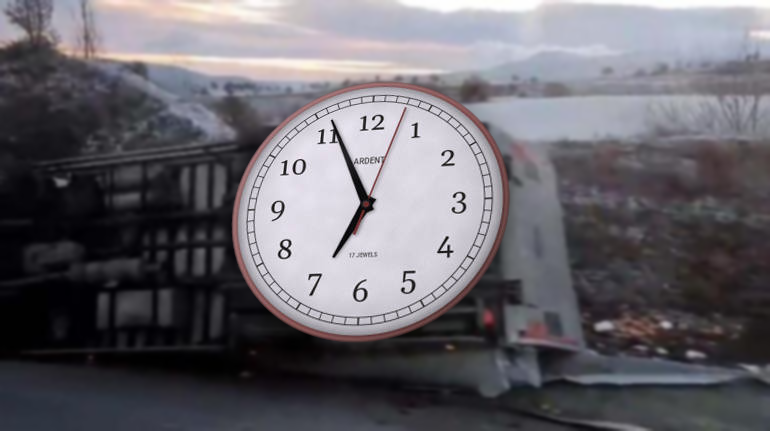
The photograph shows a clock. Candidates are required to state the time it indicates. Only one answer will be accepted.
6:56:03
